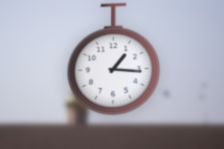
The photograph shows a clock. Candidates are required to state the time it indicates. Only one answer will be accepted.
1:16
